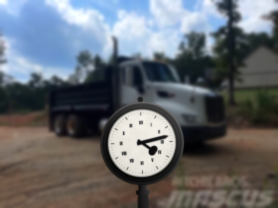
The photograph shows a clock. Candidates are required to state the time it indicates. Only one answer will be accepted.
4:13
